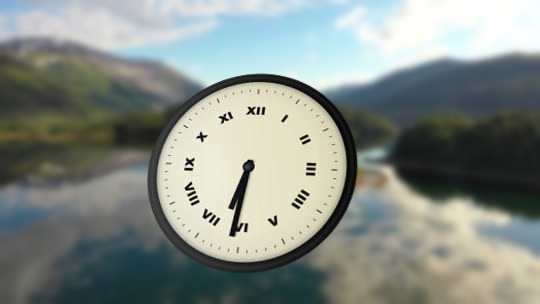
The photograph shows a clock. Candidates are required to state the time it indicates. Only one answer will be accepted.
6:31
